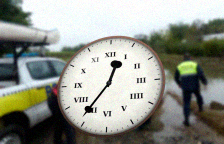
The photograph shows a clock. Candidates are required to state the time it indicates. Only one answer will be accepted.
12:36
